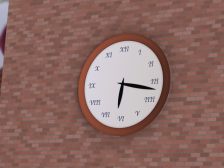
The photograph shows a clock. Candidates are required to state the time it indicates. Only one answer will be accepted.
6:17
